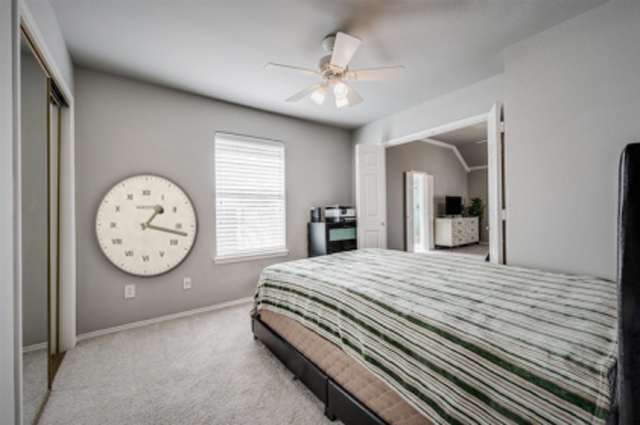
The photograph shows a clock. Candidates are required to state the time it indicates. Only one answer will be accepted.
1:17
